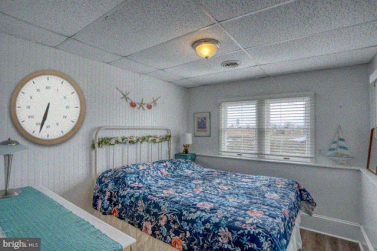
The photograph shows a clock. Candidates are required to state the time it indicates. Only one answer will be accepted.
6:33
